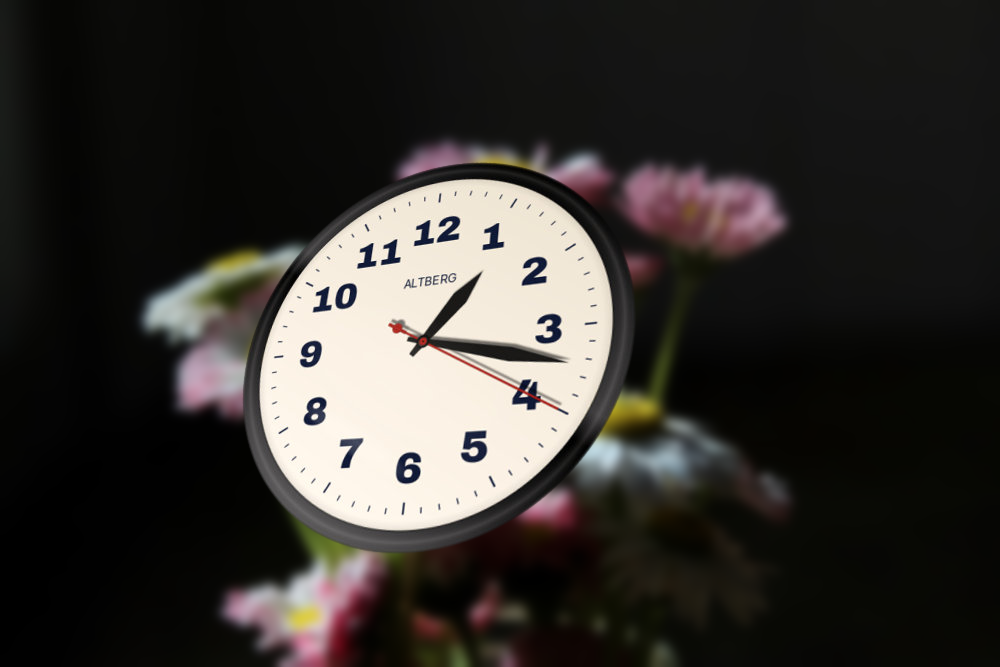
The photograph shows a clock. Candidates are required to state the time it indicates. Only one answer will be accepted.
1:17:20
